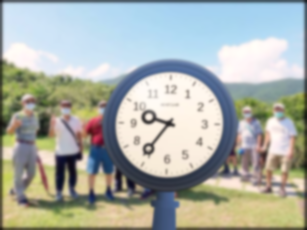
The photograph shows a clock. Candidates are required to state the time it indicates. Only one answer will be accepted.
9:36
